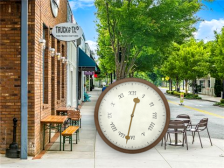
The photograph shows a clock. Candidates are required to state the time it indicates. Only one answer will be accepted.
12:32
